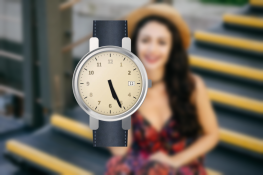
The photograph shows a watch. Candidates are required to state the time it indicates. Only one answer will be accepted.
5:26
